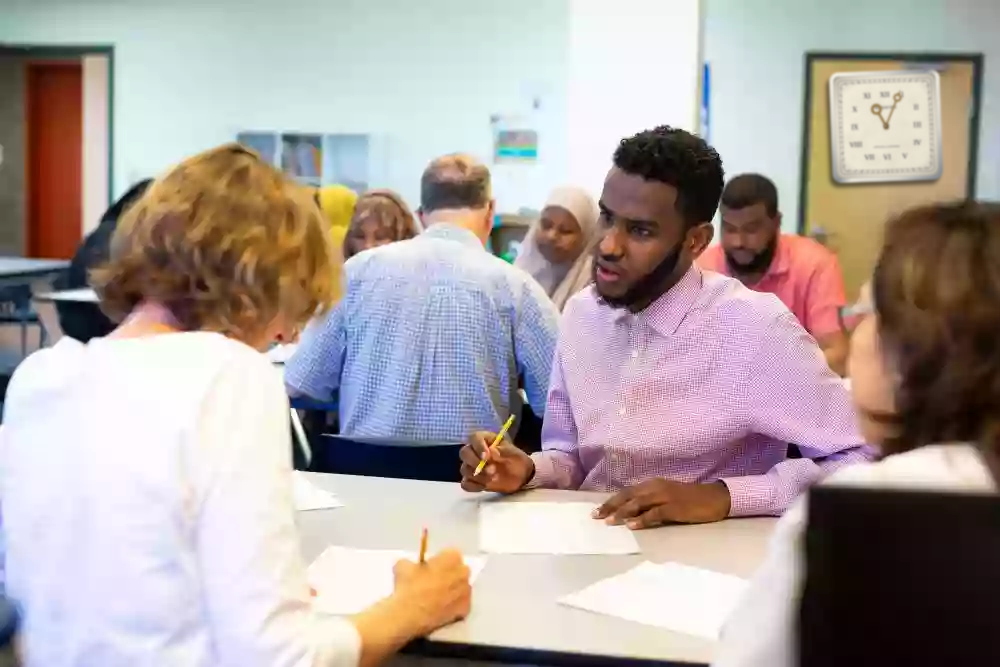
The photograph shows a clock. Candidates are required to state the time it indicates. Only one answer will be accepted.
11:04
